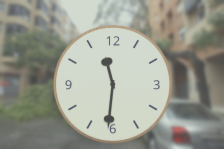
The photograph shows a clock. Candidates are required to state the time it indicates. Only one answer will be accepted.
11:31
